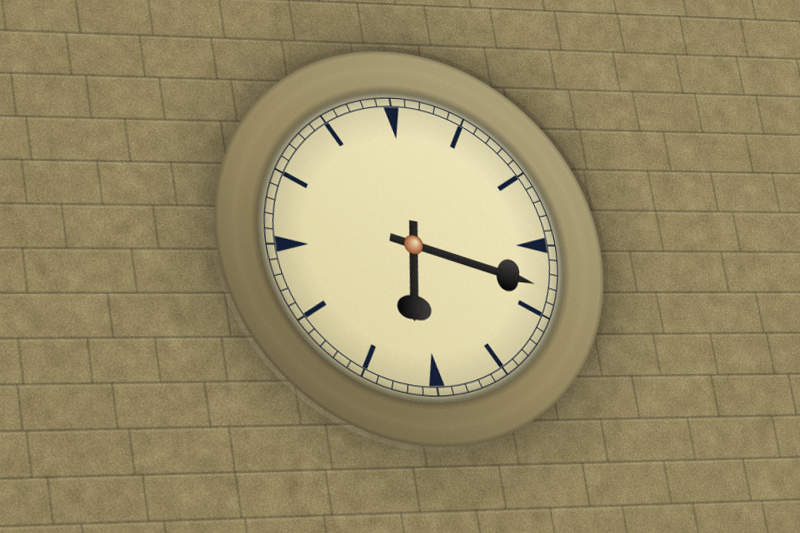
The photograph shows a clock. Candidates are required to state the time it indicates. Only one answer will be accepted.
6:18
